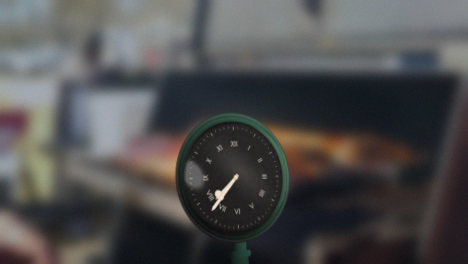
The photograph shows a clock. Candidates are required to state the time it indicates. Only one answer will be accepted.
7:37
